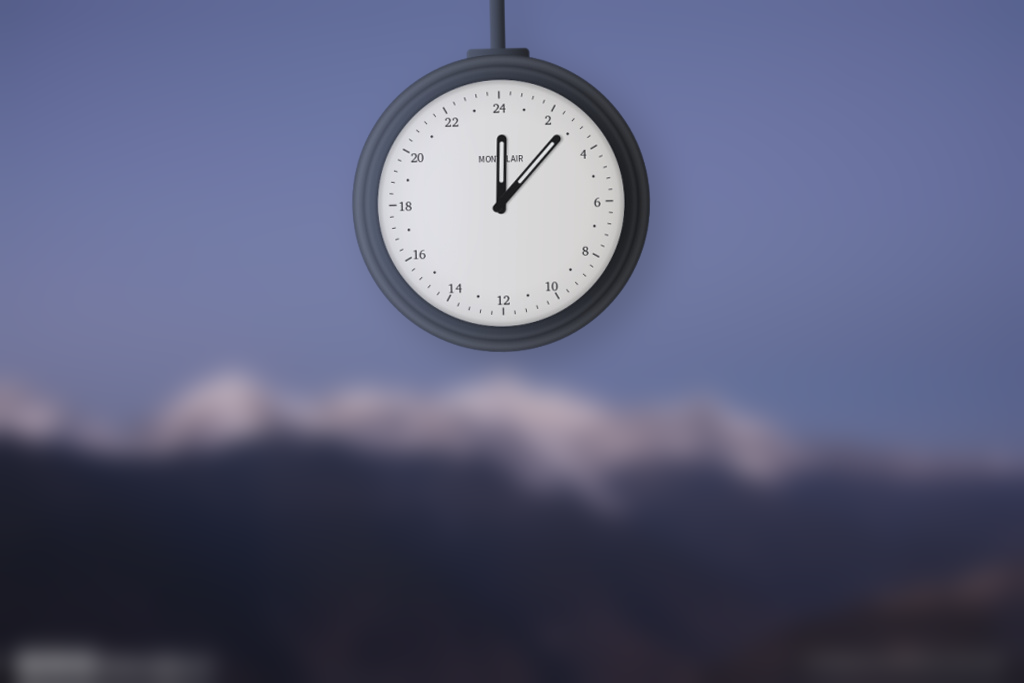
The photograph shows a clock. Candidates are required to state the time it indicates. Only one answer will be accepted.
0:07
